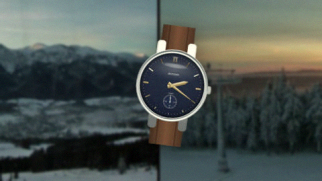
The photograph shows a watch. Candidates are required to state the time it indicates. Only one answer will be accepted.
2:20
